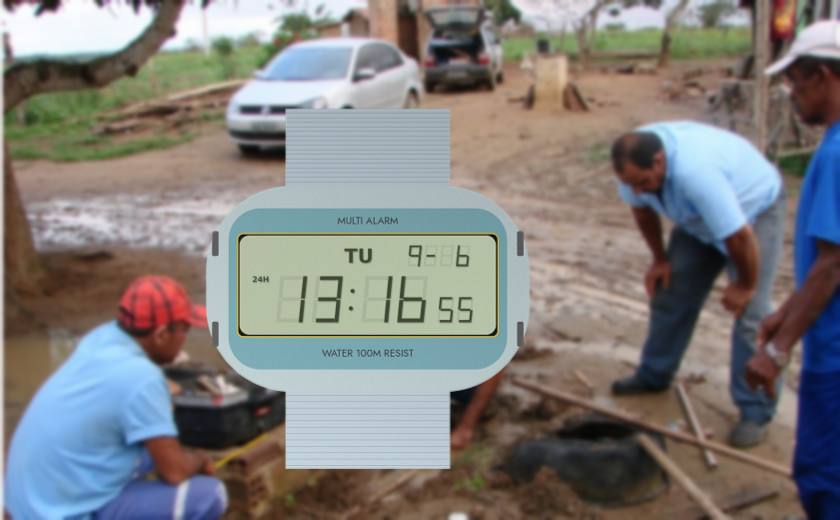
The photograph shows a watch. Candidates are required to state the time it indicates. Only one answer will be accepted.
13:16:55
